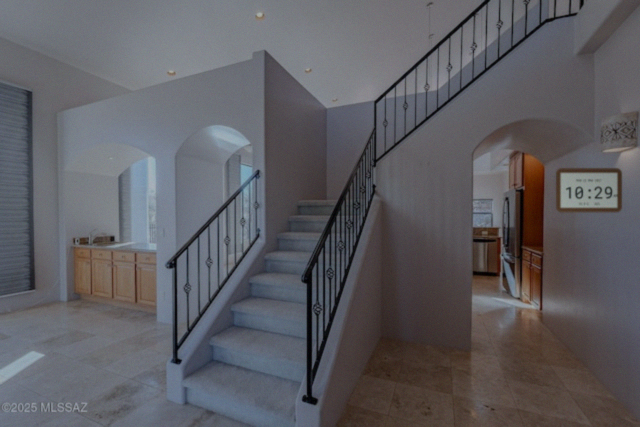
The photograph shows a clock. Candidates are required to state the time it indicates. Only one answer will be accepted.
10:29
